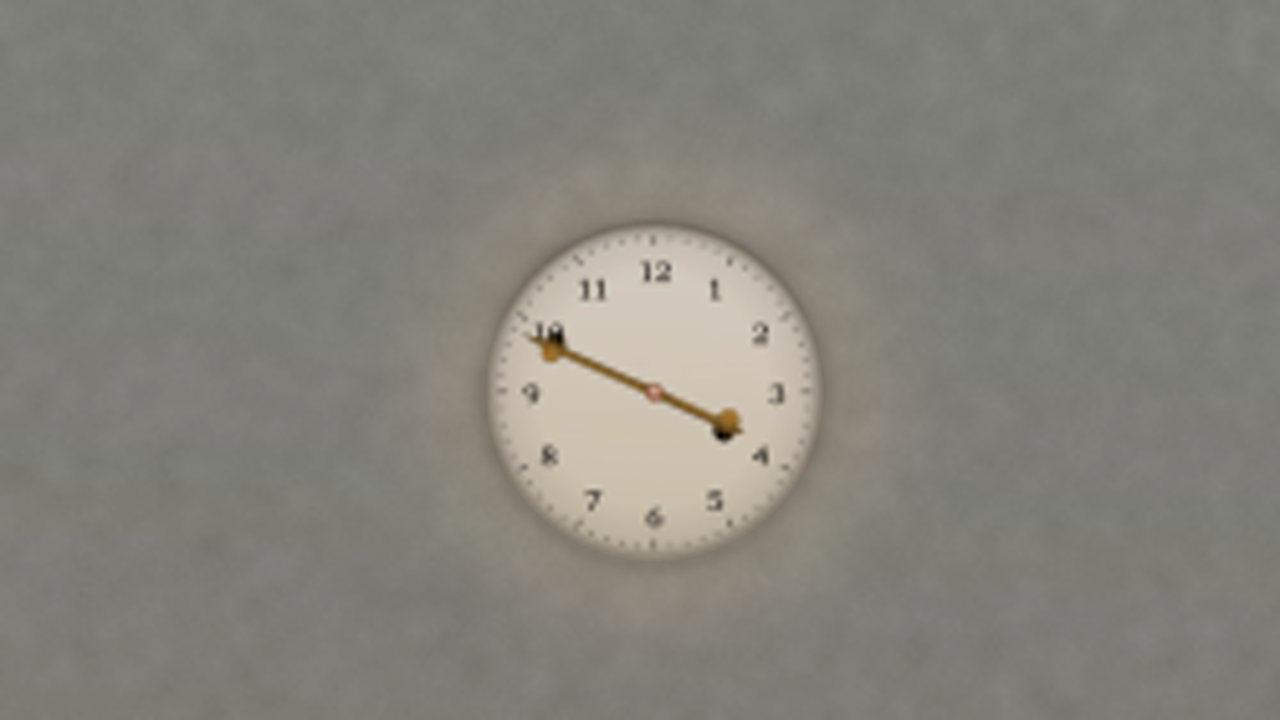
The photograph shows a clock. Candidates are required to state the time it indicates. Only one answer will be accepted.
3:49
